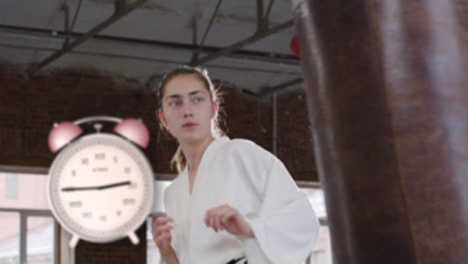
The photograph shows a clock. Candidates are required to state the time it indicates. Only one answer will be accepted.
2:45
